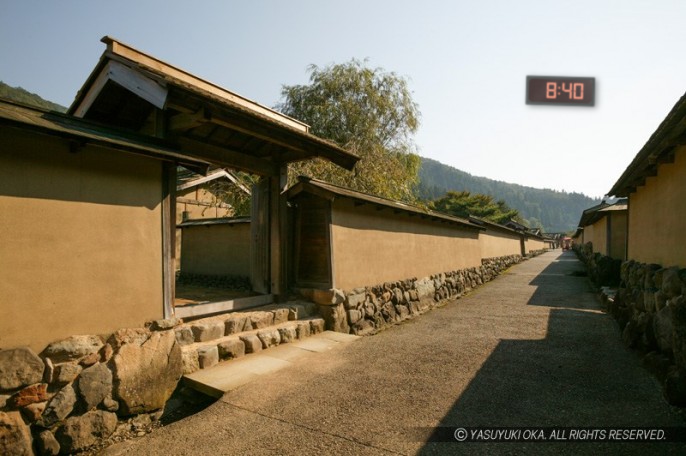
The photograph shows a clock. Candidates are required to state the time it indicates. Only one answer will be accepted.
8:40
